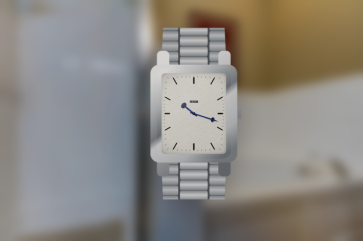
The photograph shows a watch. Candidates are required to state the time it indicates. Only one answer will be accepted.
10:18
